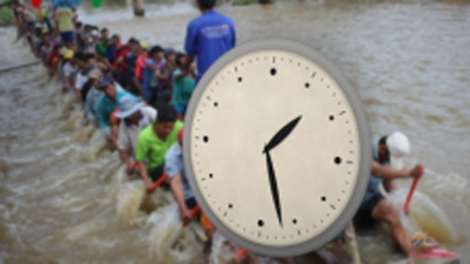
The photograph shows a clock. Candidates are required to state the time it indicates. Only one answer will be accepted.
1:27
